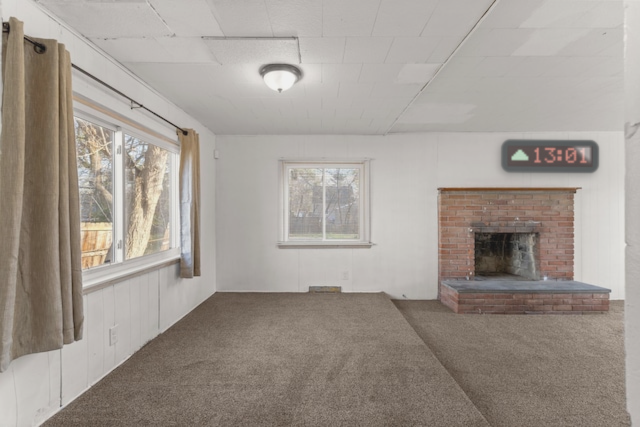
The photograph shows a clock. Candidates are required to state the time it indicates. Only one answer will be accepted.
13:01
